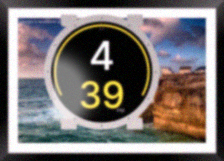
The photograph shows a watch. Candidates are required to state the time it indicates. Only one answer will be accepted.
4:39
